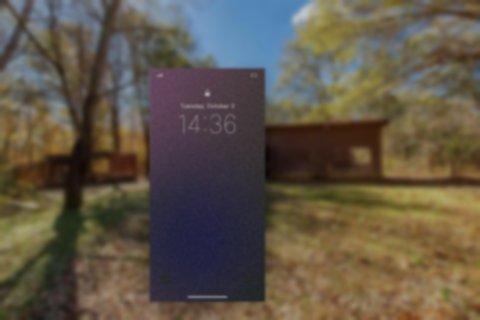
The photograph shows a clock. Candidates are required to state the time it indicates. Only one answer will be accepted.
14:36
